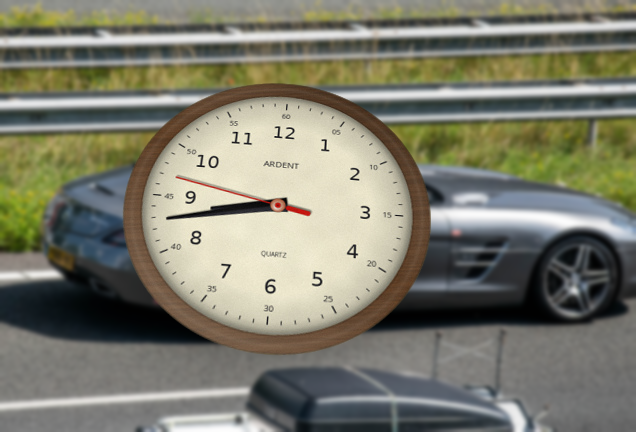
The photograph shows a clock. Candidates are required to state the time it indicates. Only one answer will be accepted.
8:42:47
